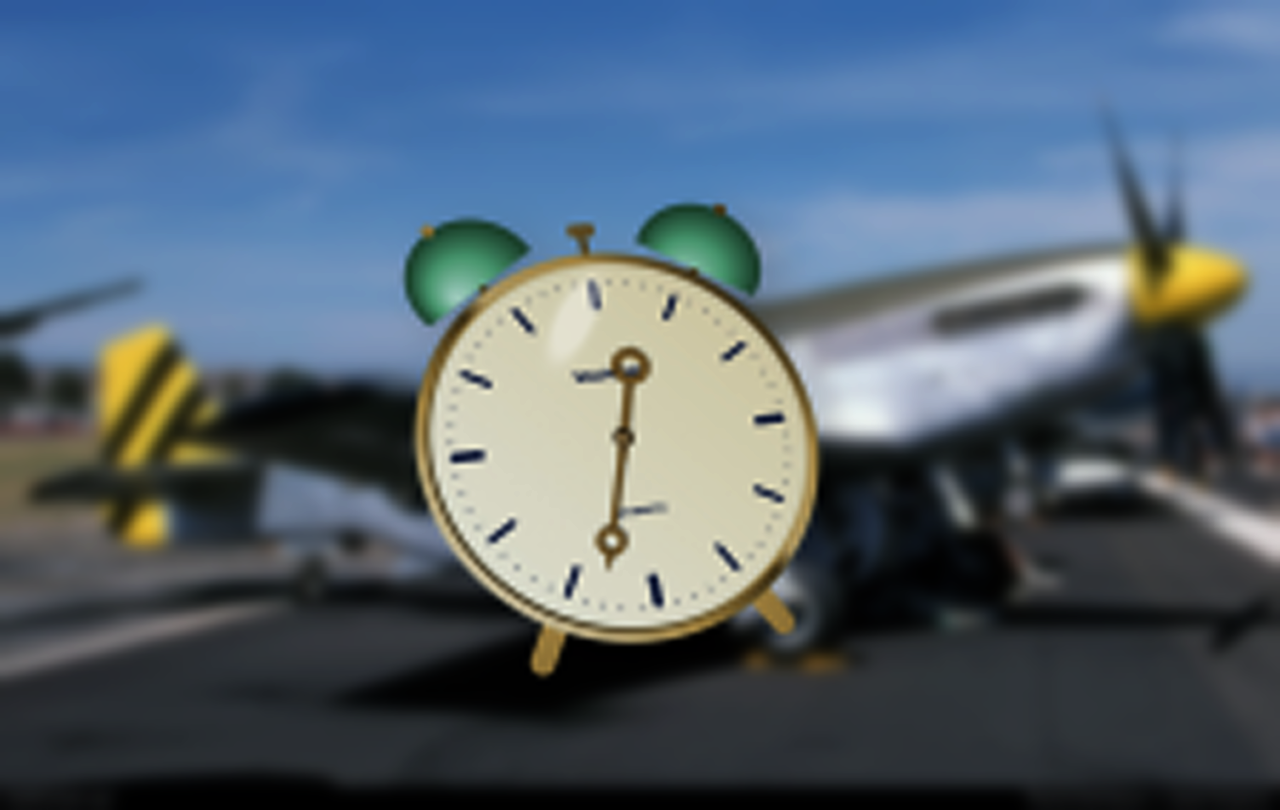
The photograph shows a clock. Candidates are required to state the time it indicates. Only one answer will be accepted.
12:33
